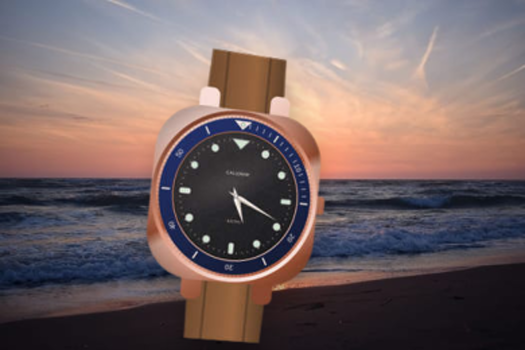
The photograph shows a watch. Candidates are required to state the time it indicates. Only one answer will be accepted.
5:19
